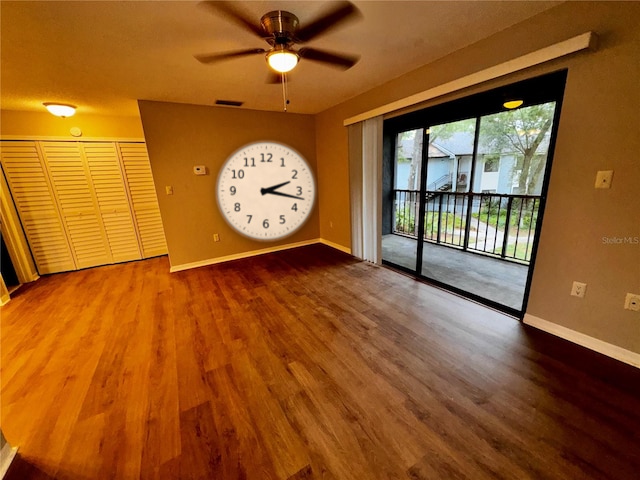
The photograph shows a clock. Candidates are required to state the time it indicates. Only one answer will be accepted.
2:17
